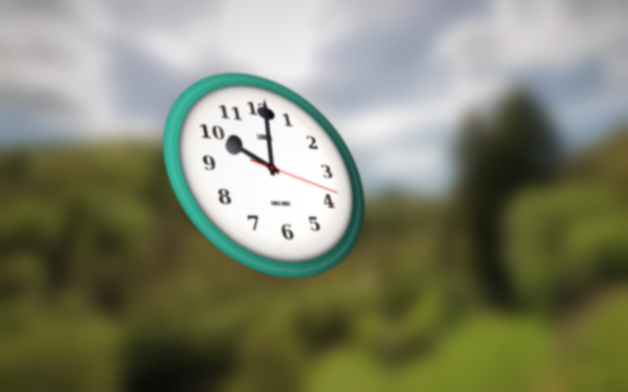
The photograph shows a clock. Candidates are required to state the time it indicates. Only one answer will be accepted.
10:01:18
